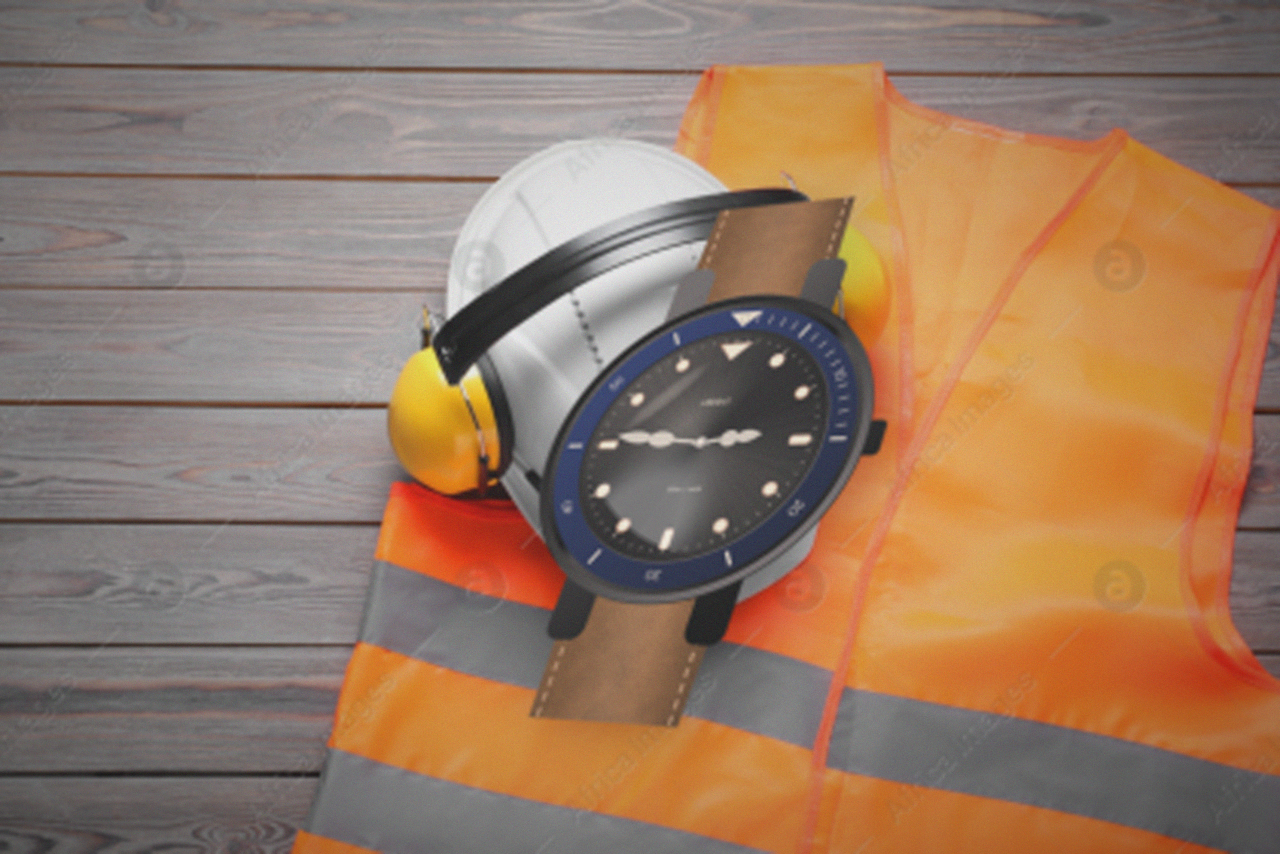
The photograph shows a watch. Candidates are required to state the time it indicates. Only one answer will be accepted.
2:46
